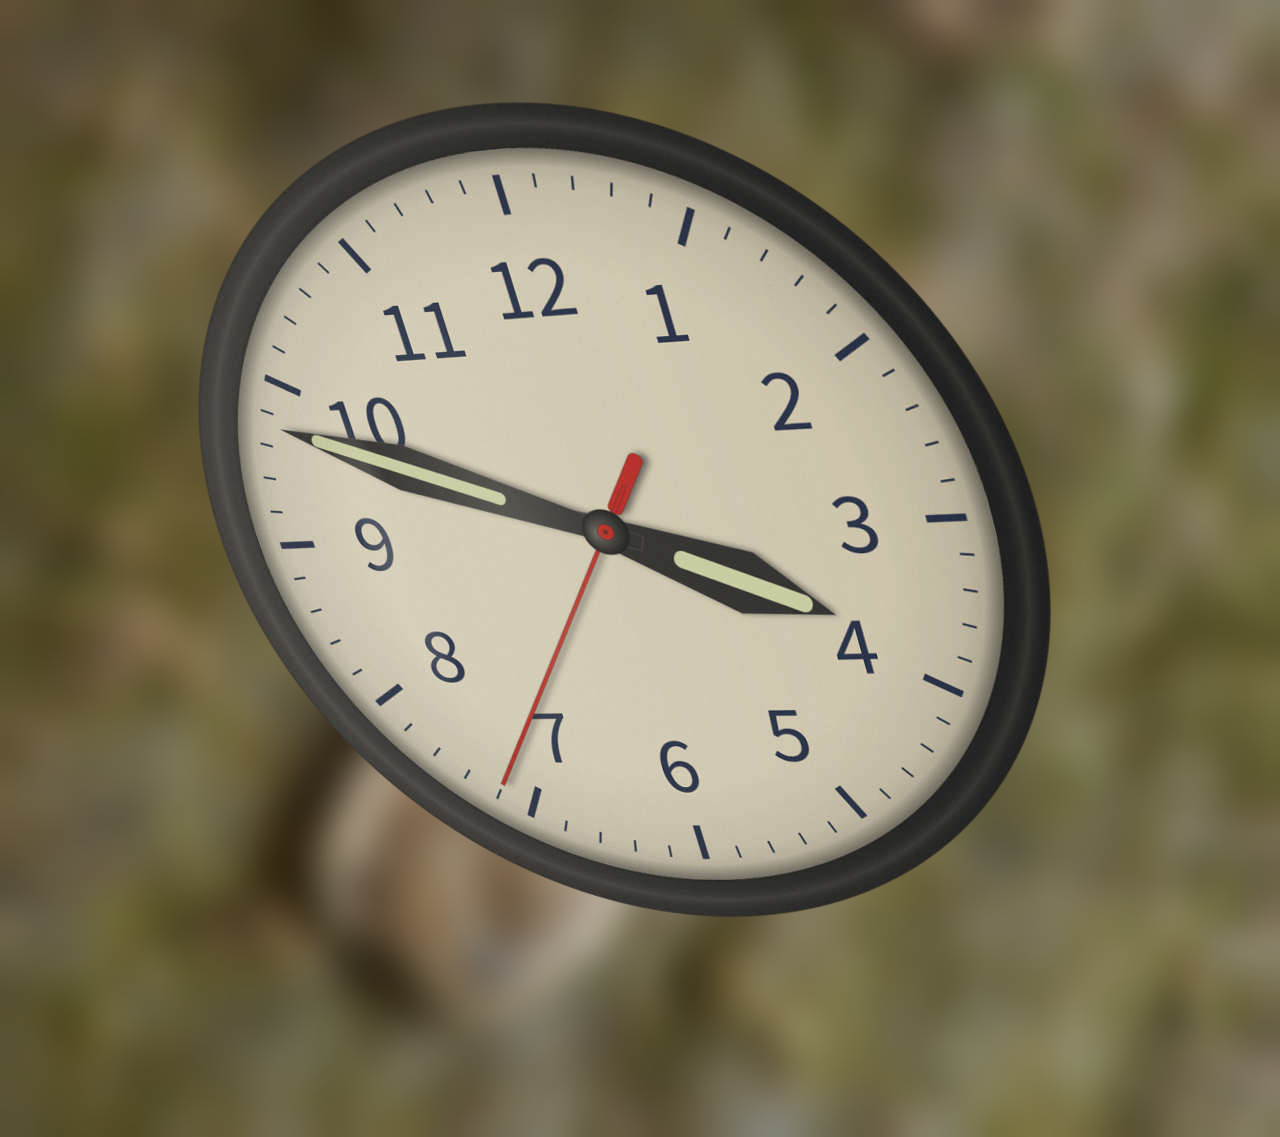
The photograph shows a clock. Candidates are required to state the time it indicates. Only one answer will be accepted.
3:48:36
